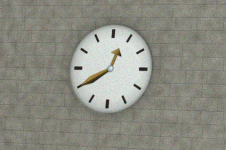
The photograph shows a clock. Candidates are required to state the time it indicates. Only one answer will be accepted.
12:40
